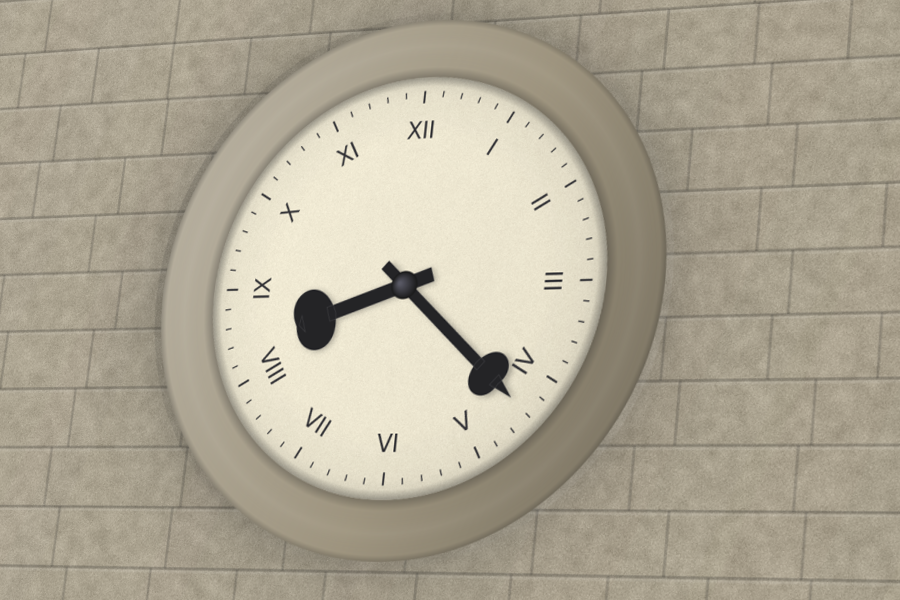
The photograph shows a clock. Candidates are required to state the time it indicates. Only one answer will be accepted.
8:22
